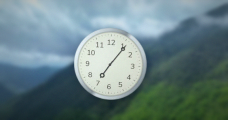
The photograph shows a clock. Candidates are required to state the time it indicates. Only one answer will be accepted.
7:06
